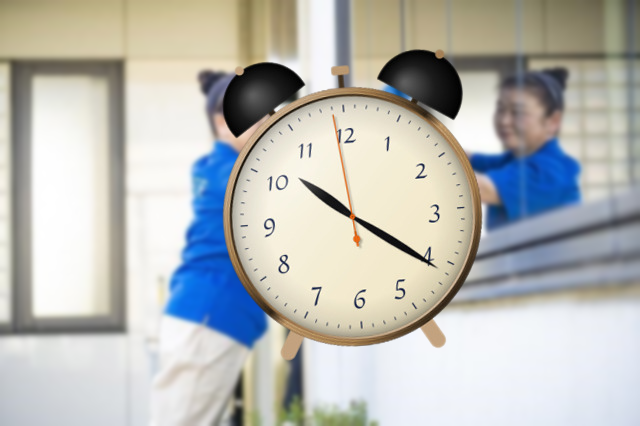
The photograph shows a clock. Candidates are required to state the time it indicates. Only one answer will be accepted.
10:20:59
